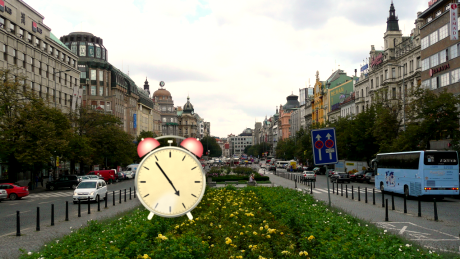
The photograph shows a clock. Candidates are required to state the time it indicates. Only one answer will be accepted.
4:54
